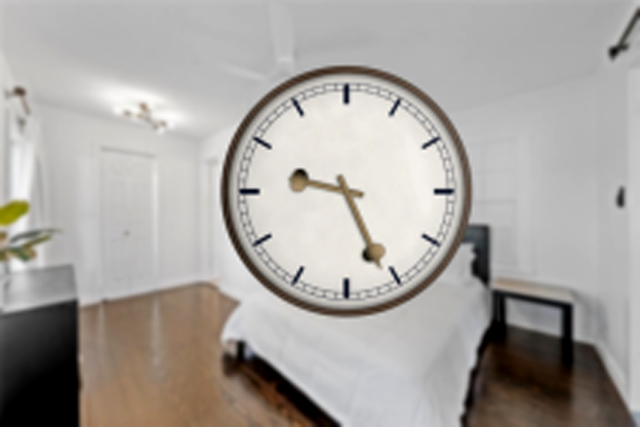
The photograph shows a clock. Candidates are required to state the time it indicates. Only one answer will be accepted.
9:26
